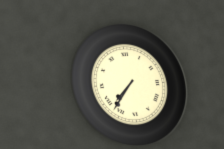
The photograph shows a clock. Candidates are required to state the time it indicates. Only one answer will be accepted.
7:37
